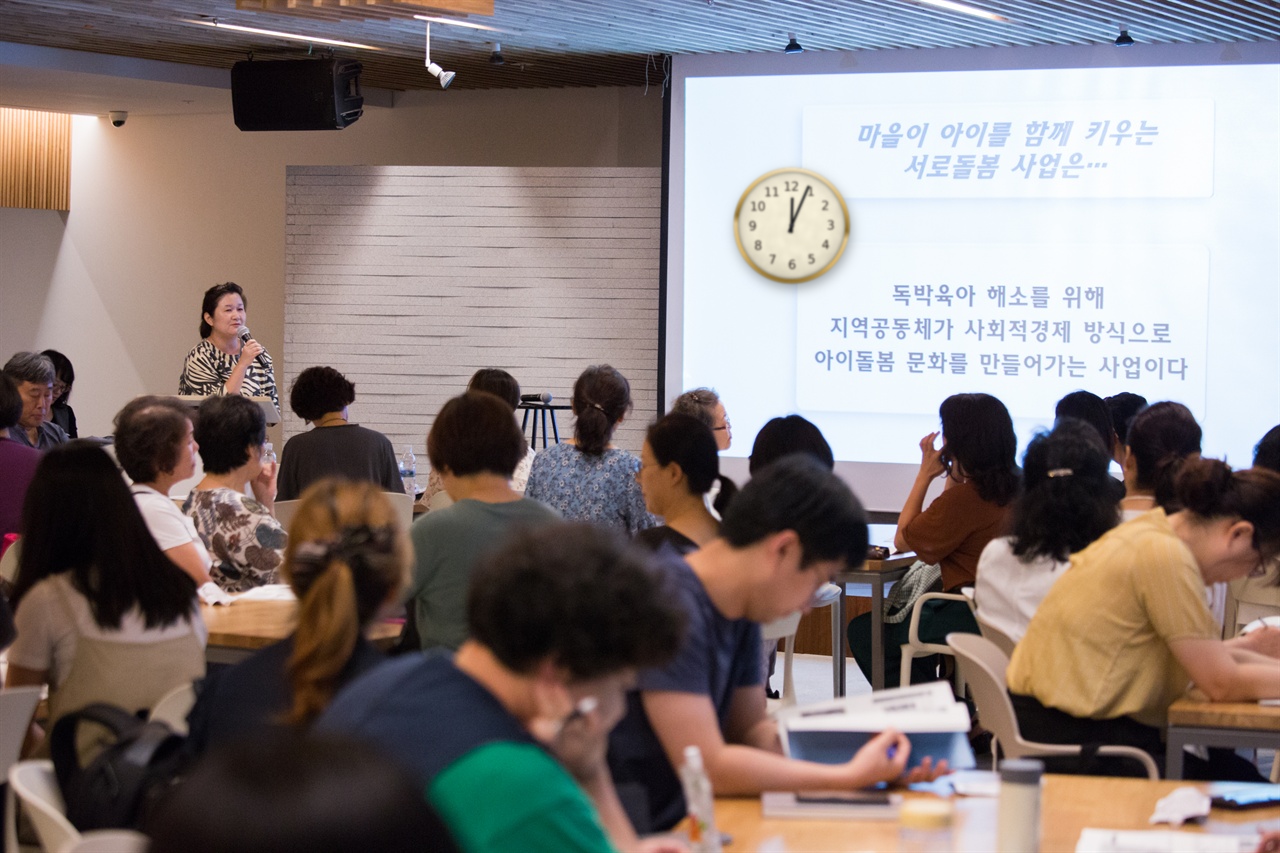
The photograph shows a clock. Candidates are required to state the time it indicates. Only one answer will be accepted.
12:04
